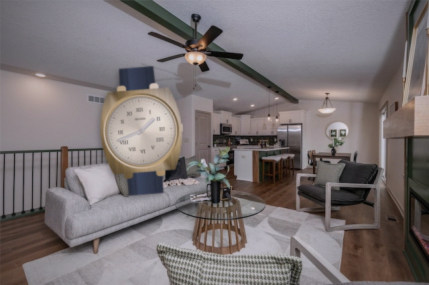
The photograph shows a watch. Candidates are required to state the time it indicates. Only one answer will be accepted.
1:42
